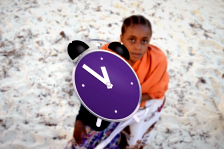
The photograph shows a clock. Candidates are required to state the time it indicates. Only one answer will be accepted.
11:52
